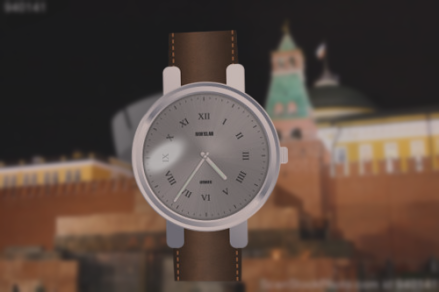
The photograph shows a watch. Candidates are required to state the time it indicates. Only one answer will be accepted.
4:36
